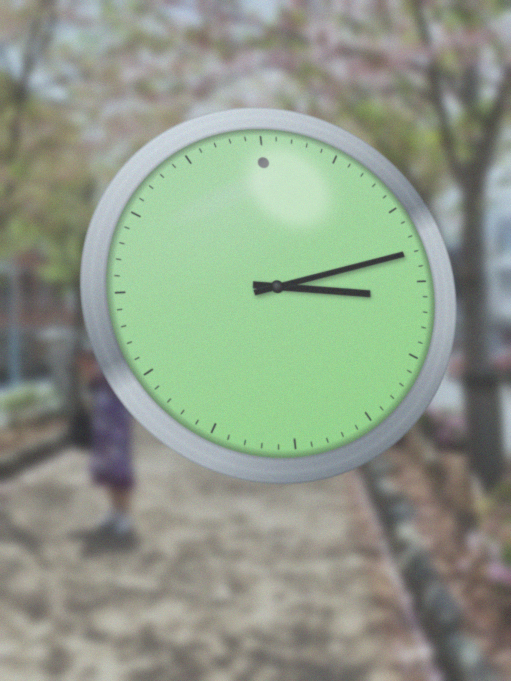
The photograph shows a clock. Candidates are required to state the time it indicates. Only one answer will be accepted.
3:13
